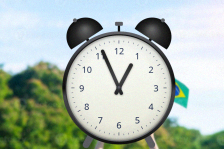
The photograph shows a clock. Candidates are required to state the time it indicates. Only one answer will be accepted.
12:56
